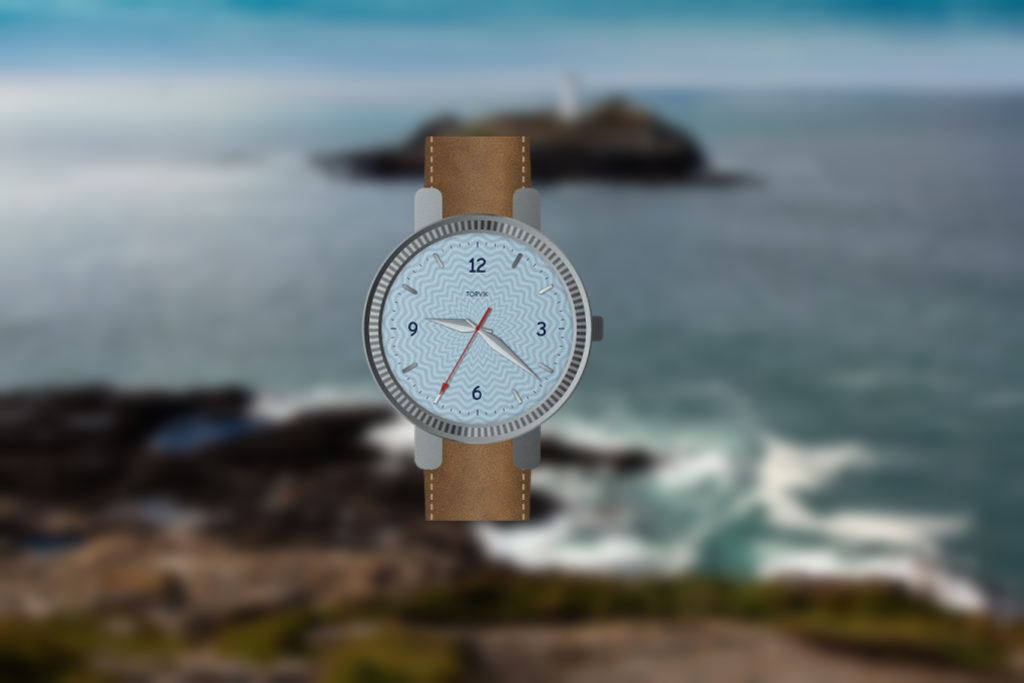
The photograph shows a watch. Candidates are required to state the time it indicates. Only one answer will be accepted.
9:21:35
